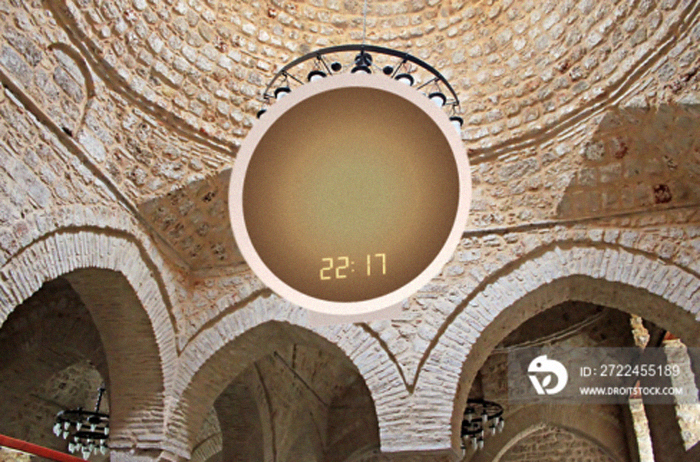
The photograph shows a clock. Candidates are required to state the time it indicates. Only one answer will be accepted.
22:17
